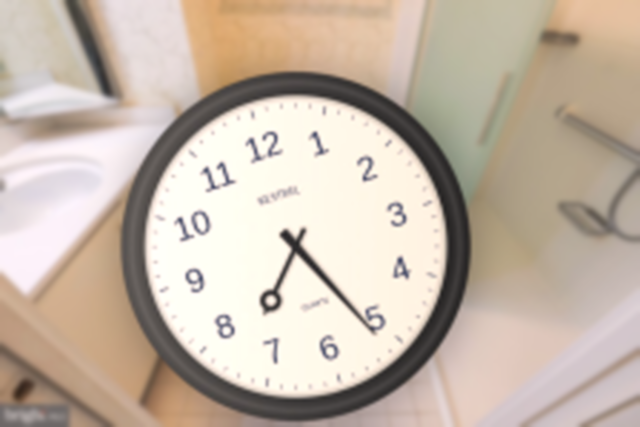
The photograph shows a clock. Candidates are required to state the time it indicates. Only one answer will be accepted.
7:26
